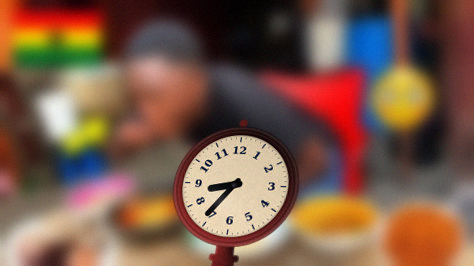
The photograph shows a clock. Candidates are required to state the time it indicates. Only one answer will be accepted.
8:36
